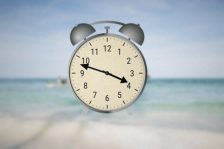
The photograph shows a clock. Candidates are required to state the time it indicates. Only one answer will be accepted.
3:48
